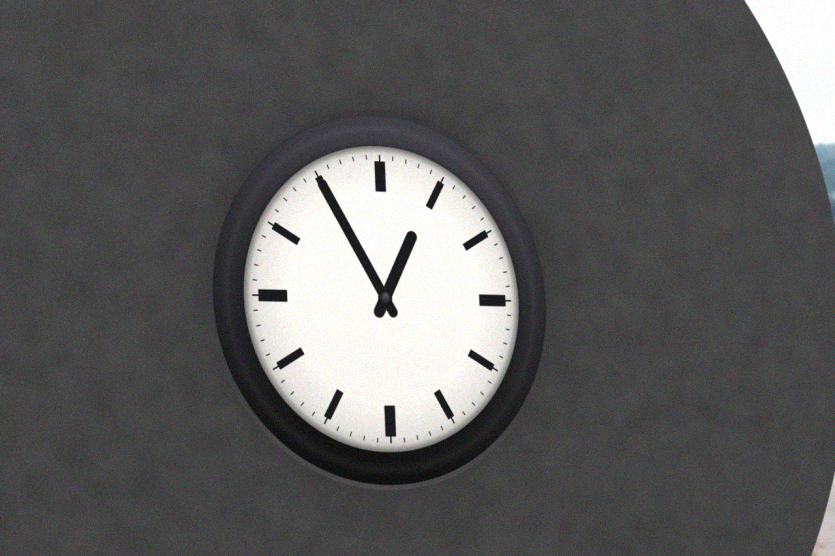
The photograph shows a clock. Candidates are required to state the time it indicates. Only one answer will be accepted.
12:55
